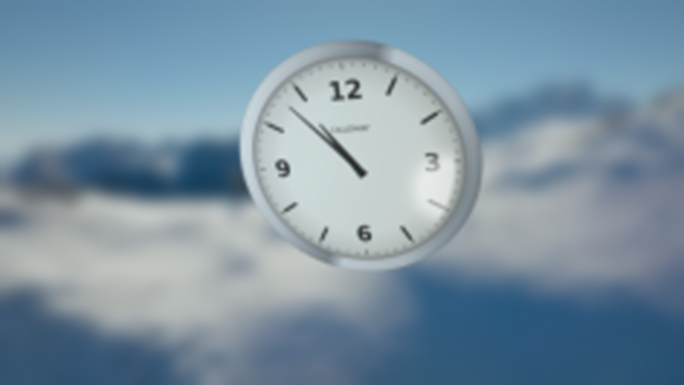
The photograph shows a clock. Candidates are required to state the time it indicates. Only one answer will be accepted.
10:53
